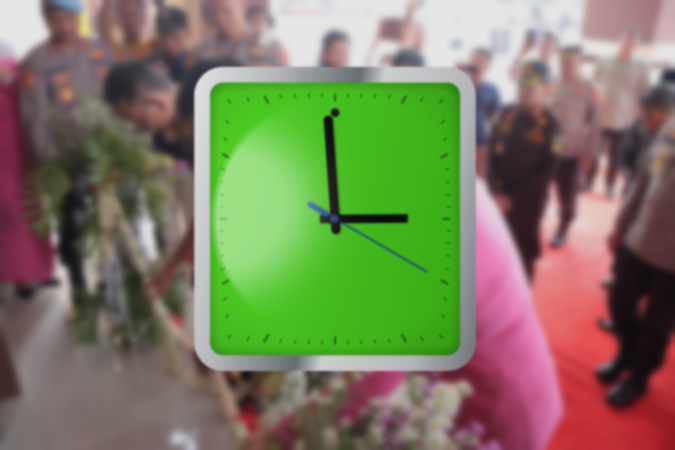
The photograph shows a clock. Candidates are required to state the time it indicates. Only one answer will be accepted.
2:59:20
